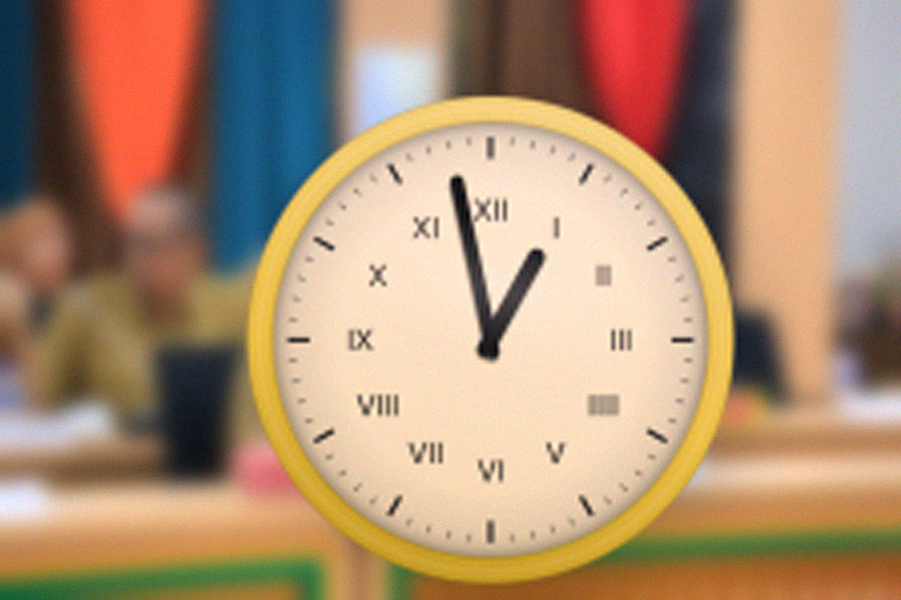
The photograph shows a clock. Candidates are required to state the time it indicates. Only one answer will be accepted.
12:58
